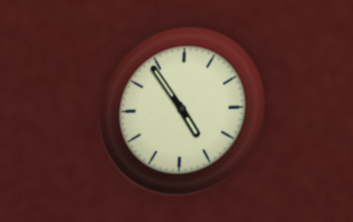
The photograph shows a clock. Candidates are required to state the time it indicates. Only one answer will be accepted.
4:54
